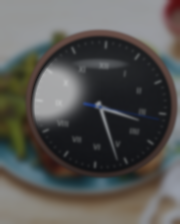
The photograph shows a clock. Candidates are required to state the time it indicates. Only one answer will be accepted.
3:26:16
